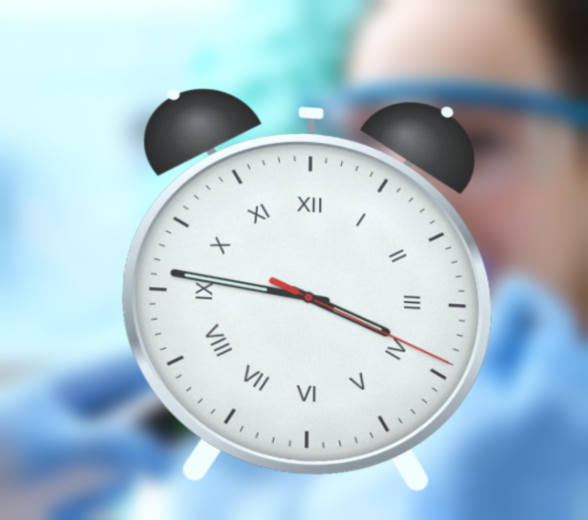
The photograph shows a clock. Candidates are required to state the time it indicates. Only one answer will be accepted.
3:46:19
